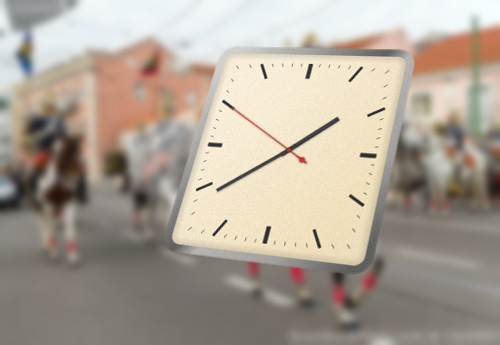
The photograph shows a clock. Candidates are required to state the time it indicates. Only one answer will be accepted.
1:38:50
